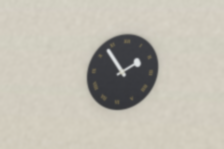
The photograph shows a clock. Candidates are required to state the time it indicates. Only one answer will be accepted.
1:53
